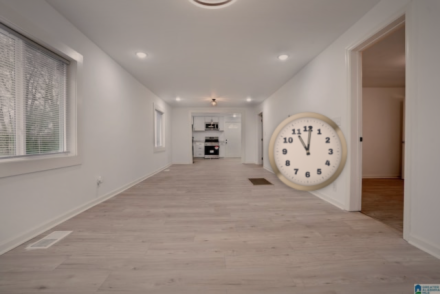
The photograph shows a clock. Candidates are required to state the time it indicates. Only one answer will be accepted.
11:01
